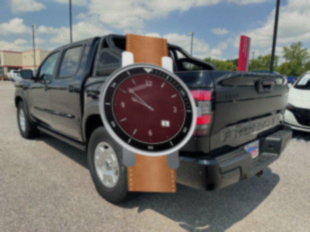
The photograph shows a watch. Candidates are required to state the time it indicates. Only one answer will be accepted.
9:52
